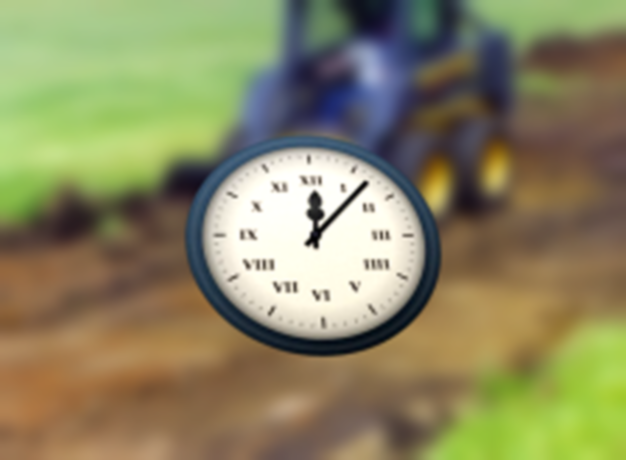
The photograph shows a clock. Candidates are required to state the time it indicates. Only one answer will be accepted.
12:07
